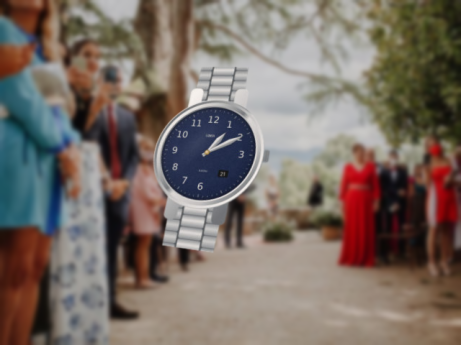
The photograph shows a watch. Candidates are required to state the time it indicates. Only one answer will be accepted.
1:10
